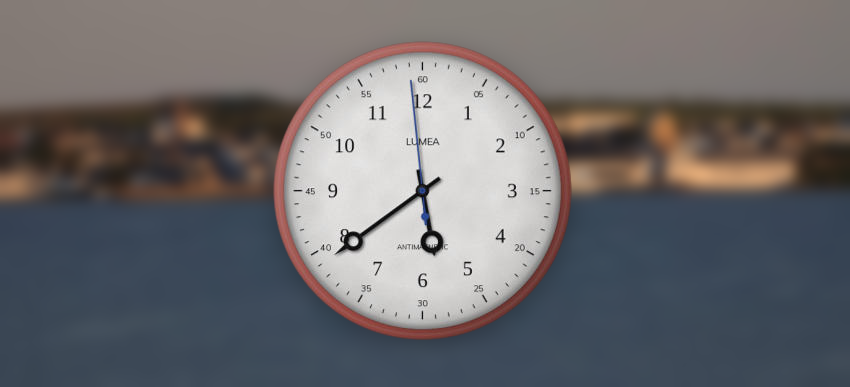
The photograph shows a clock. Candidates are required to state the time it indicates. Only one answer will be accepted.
5:38:59
